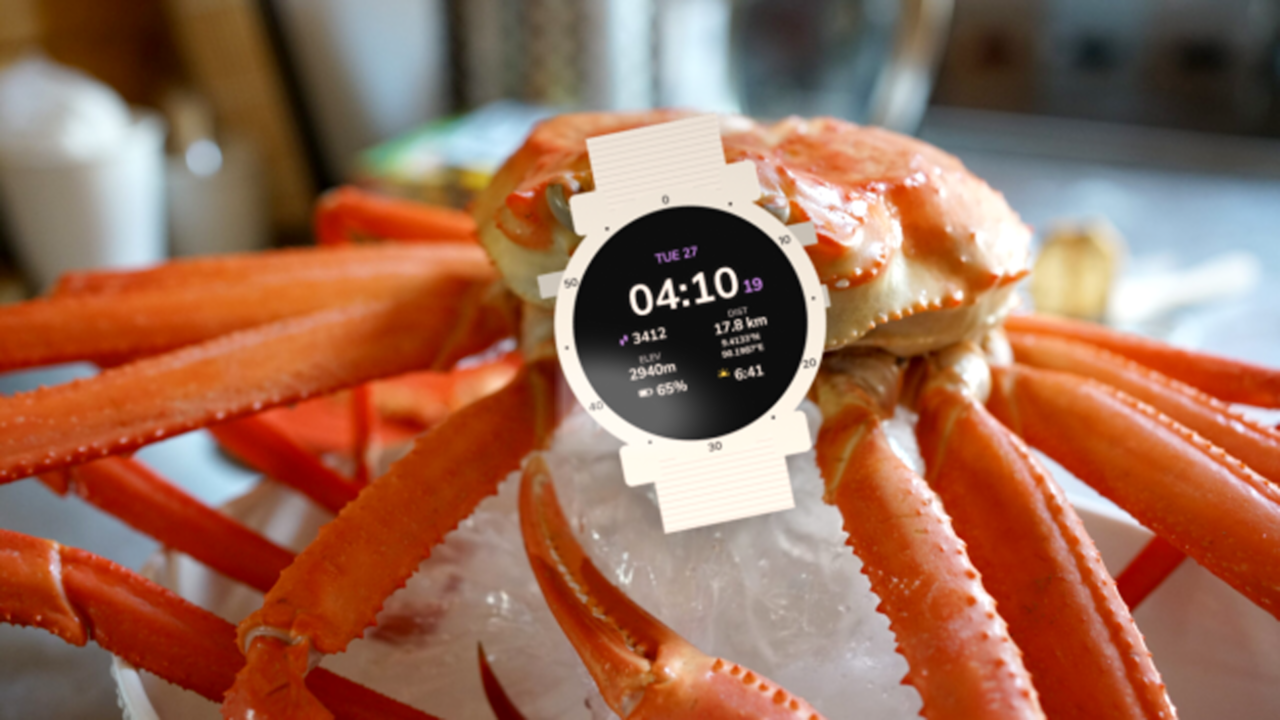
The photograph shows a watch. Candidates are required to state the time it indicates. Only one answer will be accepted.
4:10:19
